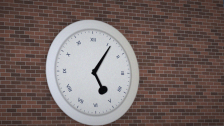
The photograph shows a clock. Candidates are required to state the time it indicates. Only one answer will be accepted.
5:06
